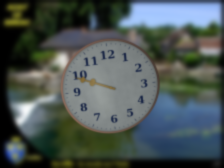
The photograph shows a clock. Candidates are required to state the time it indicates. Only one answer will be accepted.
9:49
